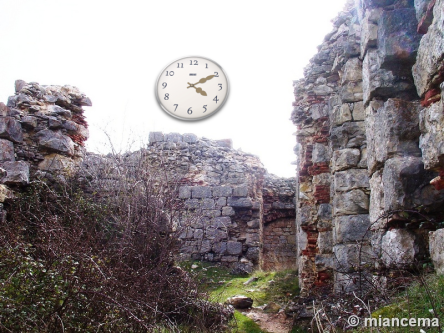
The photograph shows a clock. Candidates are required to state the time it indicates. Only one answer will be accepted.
4:10
